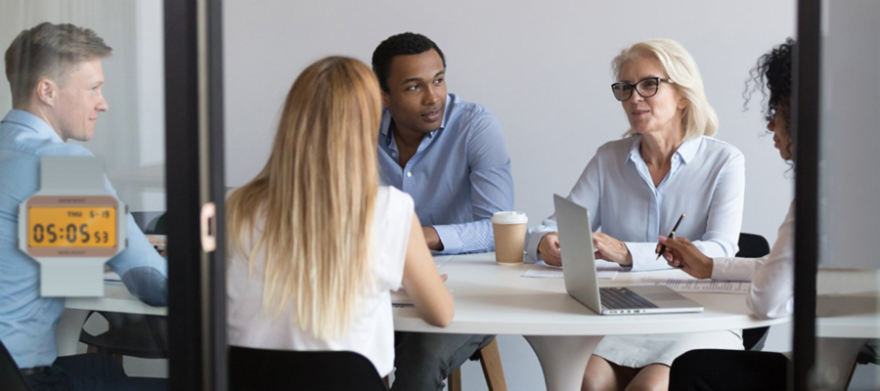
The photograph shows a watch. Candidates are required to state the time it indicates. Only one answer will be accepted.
5:05
